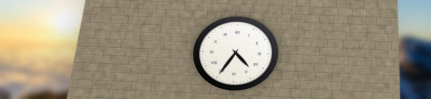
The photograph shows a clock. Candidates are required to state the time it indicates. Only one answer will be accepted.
4:35
